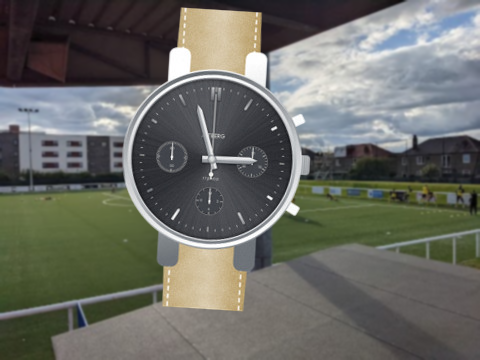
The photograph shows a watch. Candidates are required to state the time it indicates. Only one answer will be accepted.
2:57
